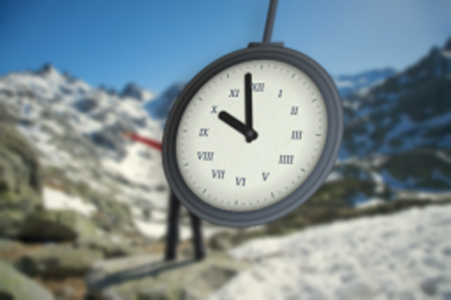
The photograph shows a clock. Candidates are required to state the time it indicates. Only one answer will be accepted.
9:58
